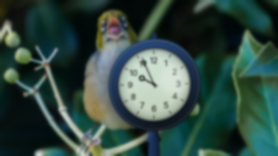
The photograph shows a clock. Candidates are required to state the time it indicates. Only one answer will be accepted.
9:56
